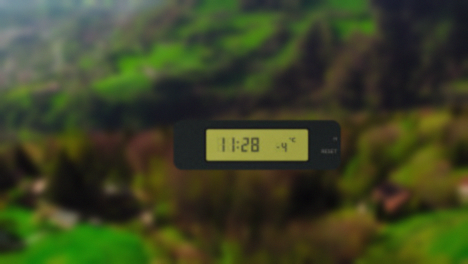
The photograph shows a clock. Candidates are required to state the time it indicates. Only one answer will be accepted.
11:28
